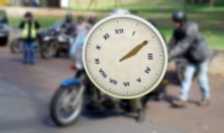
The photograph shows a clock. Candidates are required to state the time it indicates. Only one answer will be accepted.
2:10
